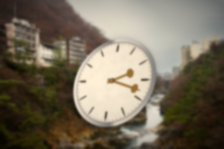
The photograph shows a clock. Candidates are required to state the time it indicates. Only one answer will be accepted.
2:18
